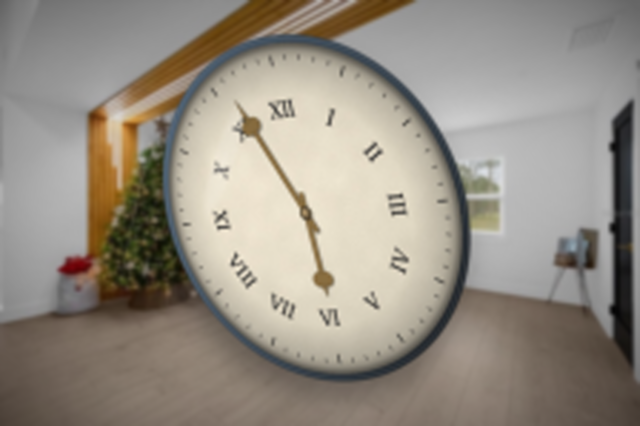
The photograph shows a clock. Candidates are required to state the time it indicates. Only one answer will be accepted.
5:56
